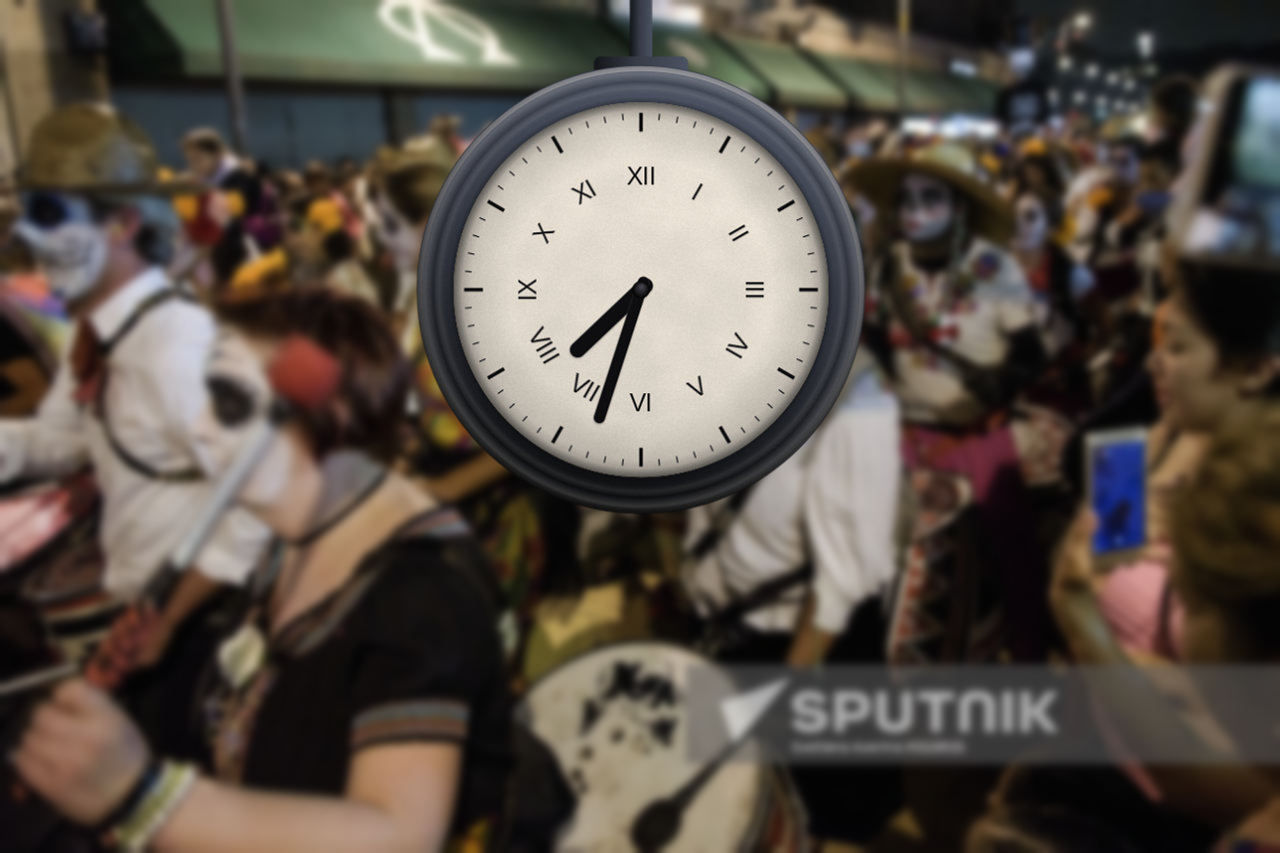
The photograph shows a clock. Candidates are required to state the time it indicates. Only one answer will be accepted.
7:33
